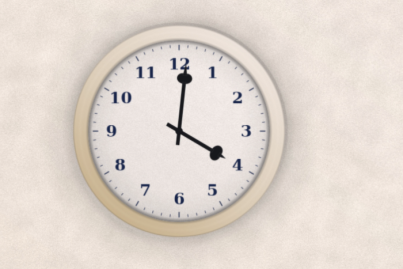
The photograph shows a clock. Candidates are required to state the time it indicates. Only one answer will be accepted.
4:01
